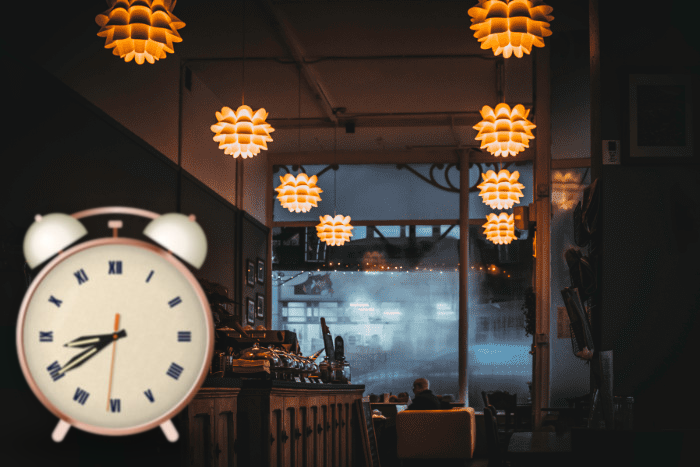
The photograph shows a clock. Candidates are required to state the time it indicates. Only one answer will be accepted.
8:39:31
